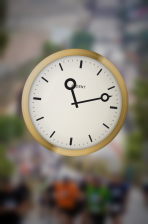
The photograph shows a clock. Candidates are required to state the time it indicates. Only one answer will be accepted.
11:12
